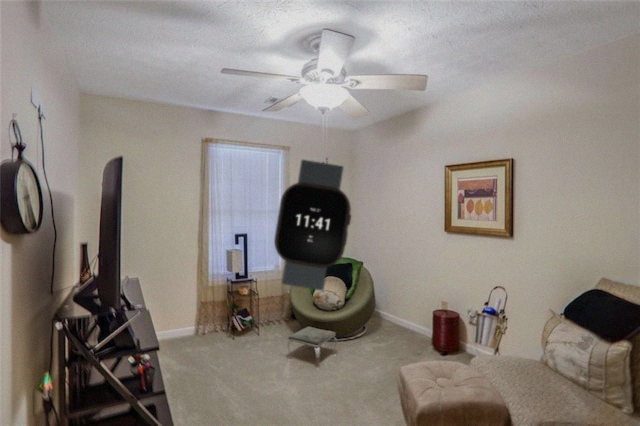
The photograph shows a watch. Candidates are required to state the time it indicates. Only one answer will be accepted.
11:41
